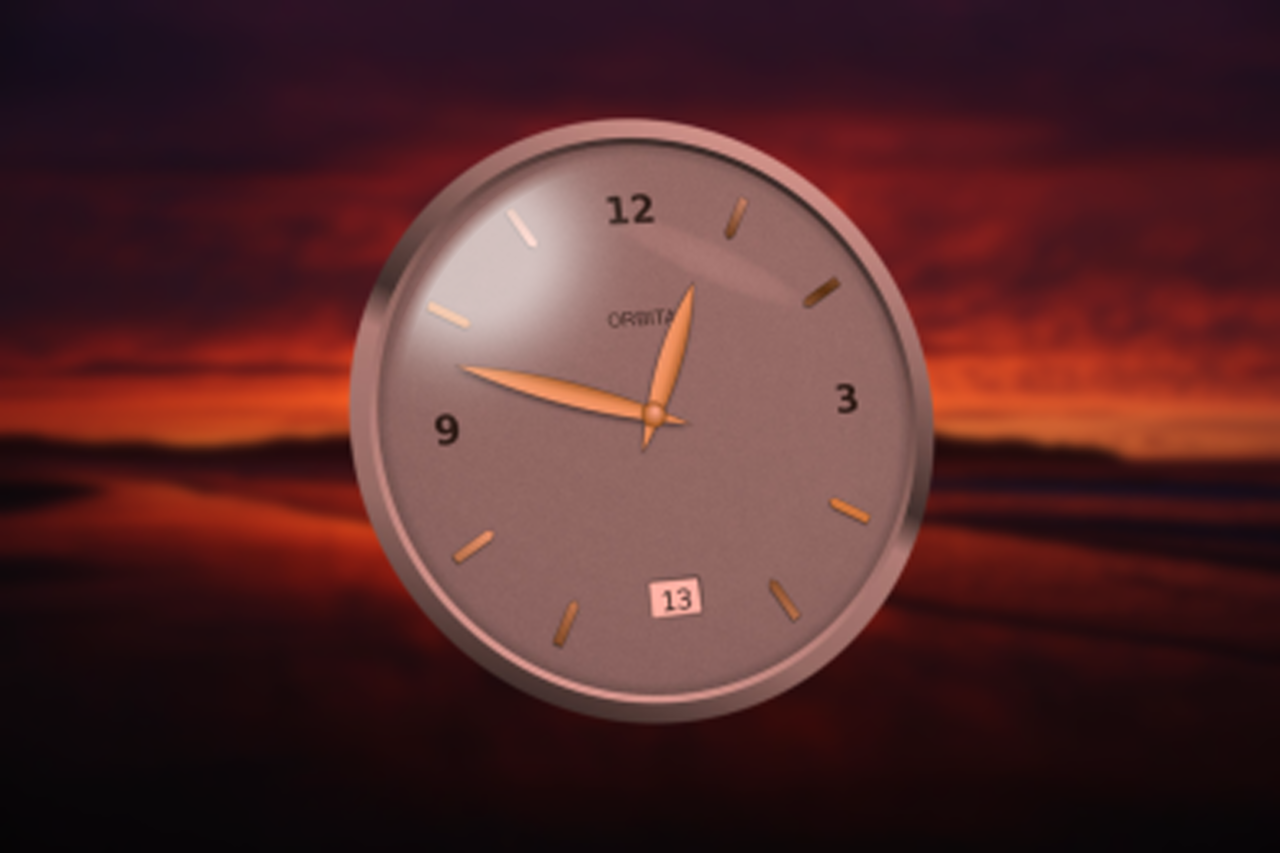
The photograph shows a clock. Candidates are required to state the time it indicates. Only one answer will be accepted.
12:48
